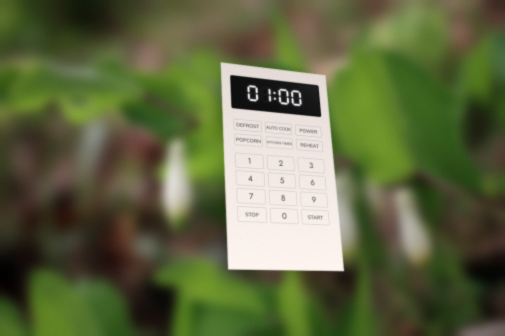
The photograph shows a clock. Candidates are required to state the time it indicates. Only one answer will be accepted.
1:00
